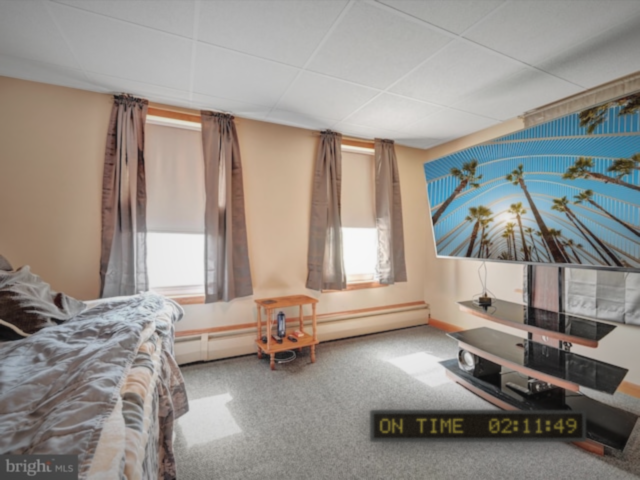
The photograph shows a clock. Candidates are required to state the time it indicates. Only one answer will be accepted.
2:11:49
